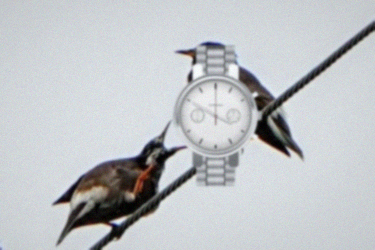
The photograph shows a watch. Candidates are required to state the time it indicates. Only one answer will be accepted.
3:50
